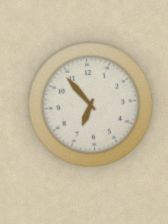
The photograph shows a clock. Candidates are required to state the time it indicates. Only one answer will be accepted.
6:54
